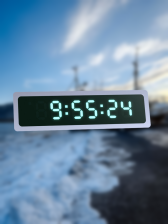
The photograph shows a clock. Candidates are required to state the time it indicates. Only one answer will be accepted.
9:55:24
